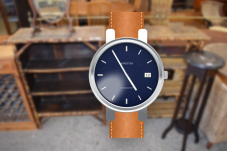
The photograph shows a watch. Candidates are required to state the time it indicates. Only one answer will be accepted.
4:55
